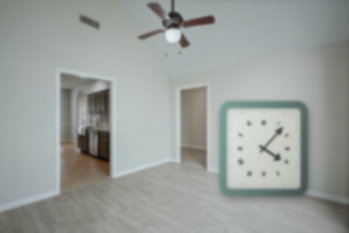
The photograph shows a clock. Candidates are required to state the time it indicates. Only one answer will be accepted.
4:07
